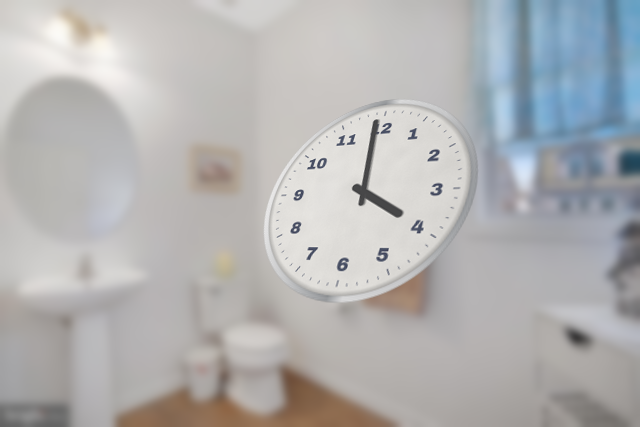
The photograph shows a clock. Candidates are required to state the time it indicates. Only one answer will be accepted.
3:59
